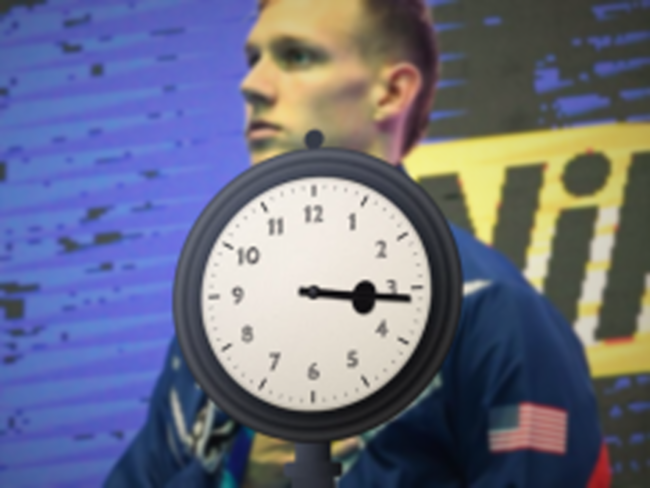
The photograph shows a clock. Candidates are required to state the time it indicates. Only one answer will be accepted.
3:16
